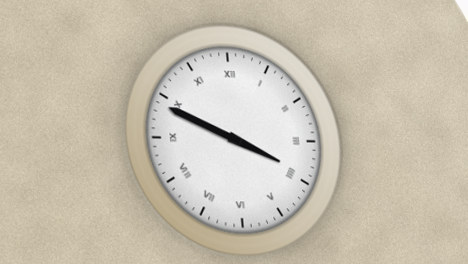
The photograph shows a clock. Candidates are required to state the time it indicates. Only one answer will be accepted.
3:49
